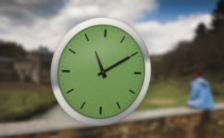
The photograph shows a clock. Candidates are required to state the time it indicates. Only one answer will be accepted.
11:10
